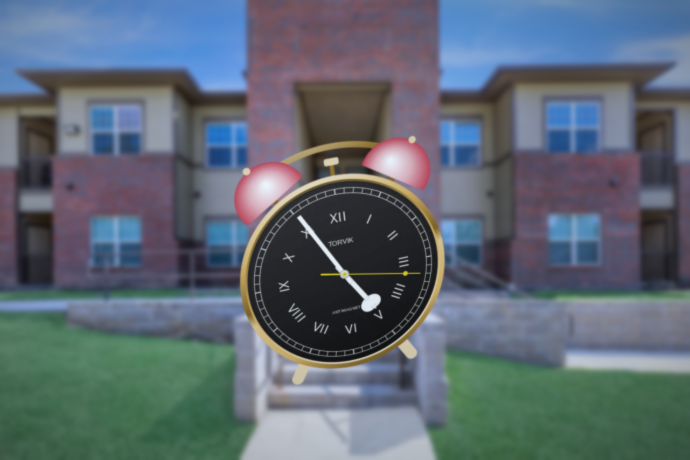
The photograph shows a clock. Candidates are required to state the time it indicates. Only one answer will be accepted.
4:55:17
